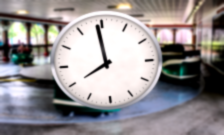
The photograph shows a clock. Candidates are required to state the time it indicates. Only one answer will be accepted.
7:59
